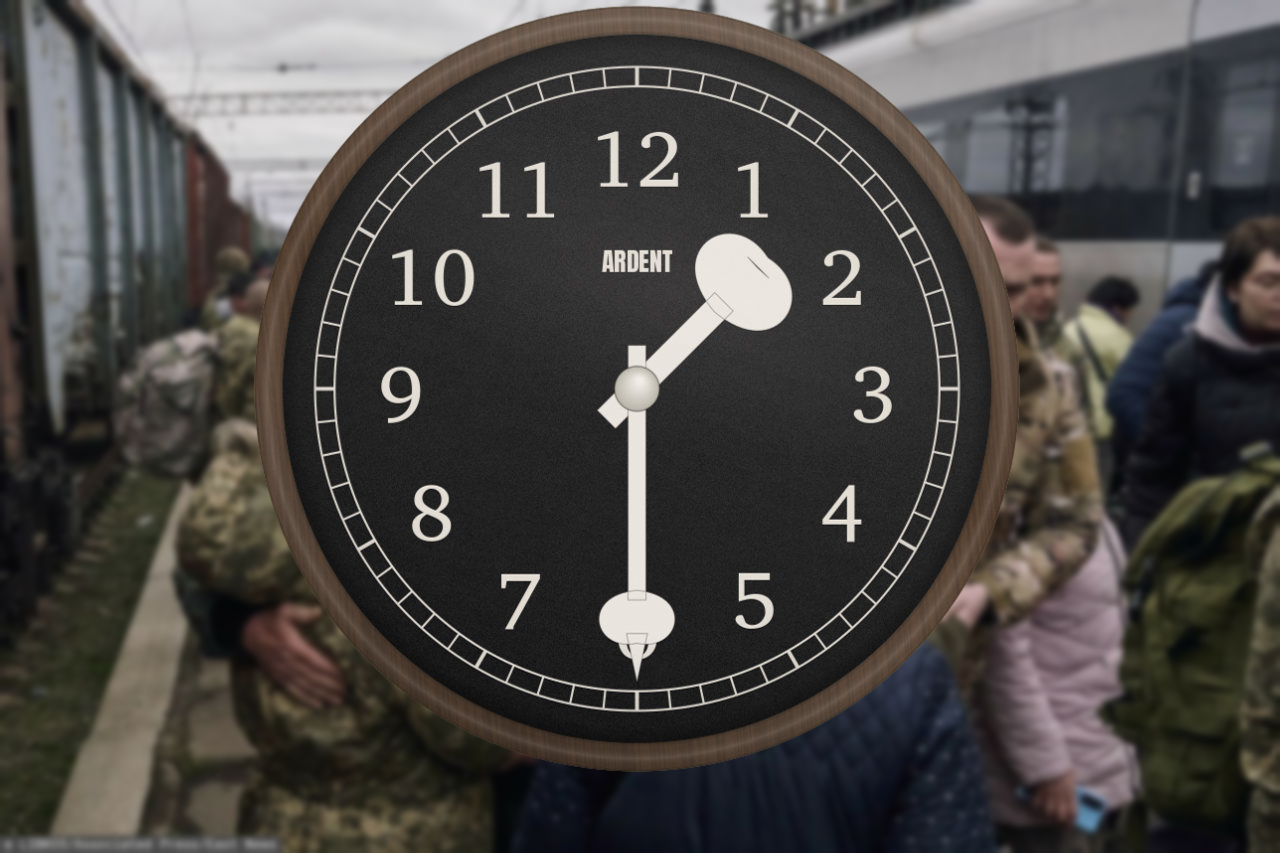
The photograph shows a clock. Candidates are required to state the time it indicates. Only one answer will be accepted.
1:30
